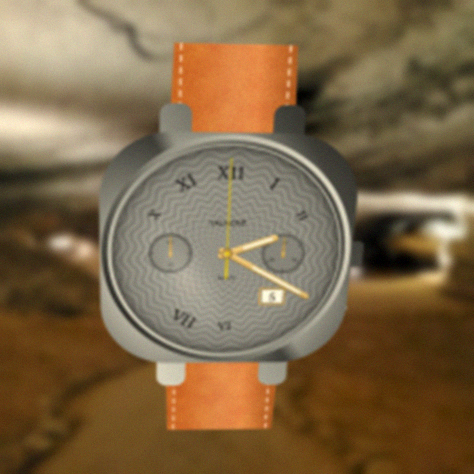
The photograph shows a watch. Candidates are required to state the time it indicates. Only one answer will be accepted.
2:20
